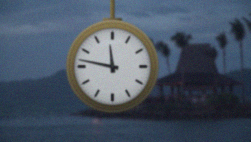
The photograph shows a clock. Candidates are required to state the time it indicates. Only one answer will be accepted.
11:47
